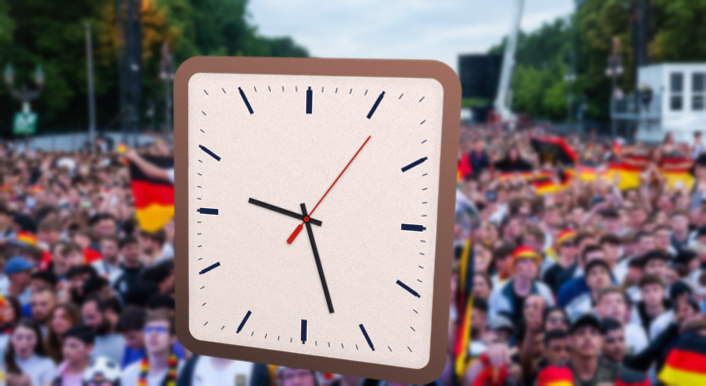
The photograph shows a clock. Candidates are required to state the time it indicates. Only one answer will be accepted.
9:27:06
